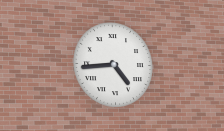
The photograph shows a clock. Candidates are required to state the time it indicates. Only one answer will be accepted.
4:44
